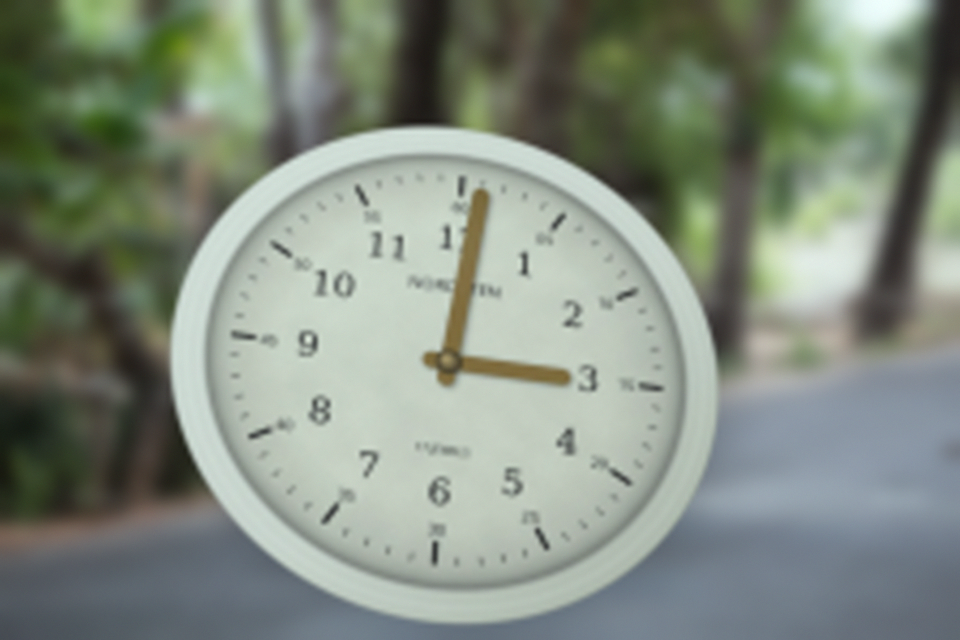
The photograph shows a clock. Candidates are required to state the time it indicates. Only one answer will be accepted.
3:01
